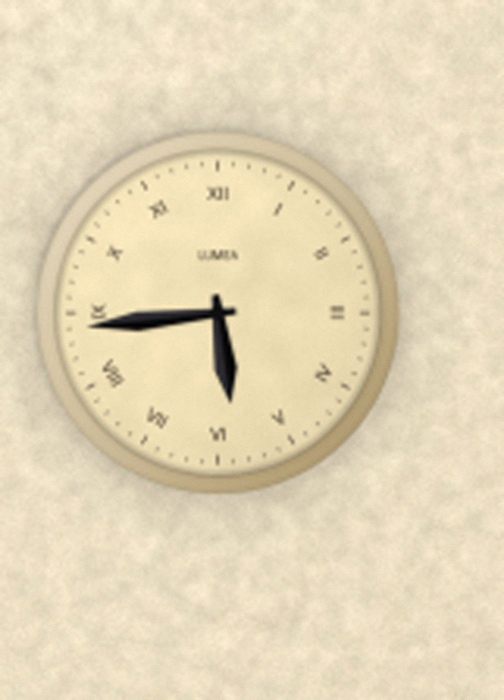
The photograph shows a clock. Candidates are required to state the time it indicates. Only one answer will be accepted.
5:44
